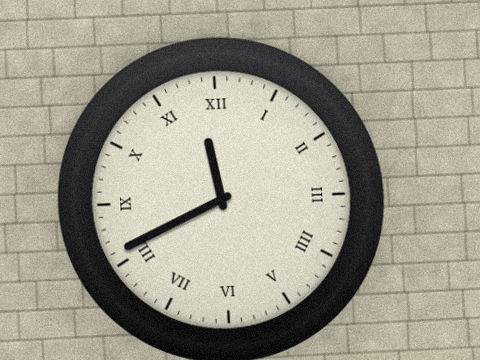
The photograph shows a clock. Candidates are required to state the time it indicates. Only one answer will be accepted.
11:41
